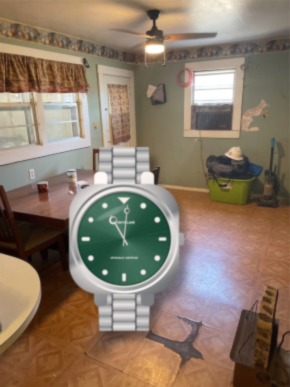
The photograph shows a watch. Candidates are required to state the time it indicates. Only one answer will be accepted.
11:01
